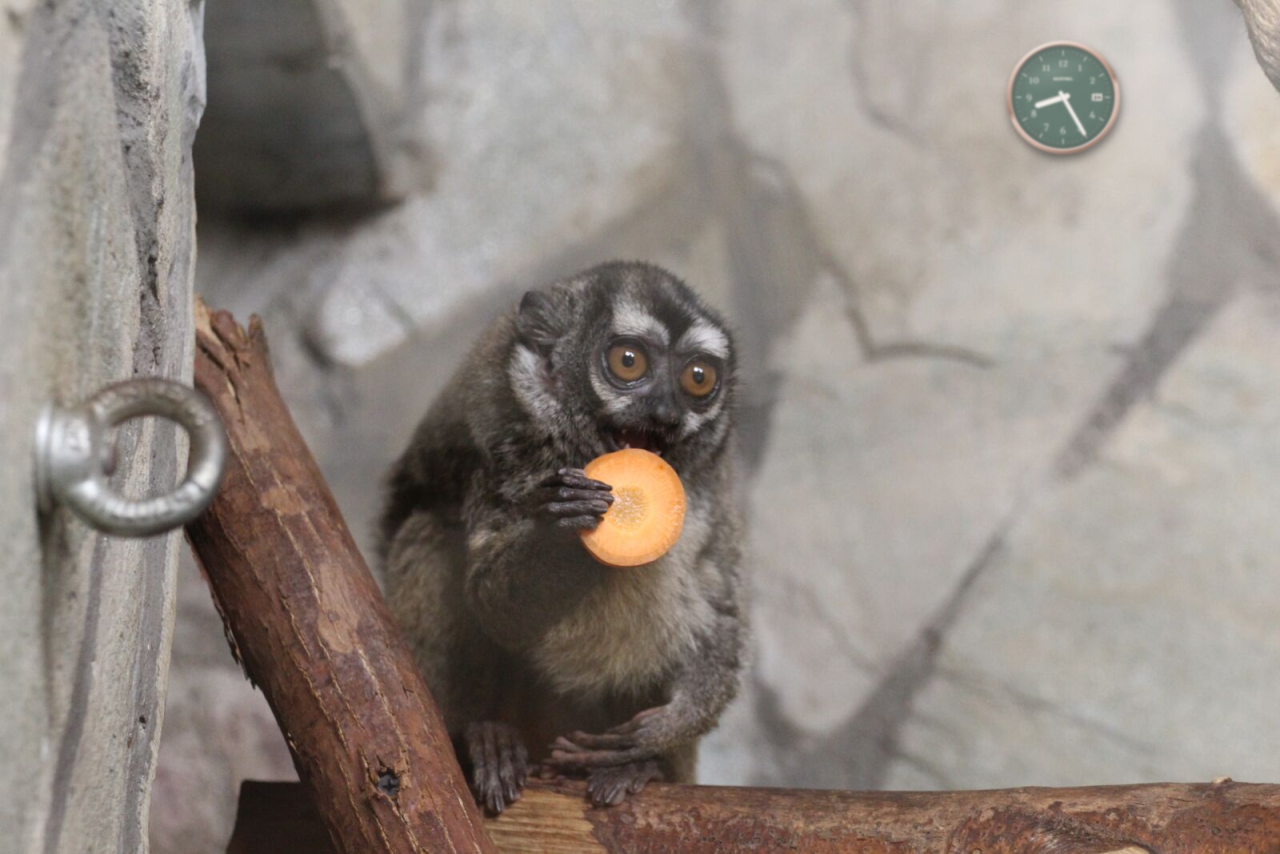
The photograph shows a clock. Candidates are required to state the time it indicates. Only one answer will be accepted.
8:25
